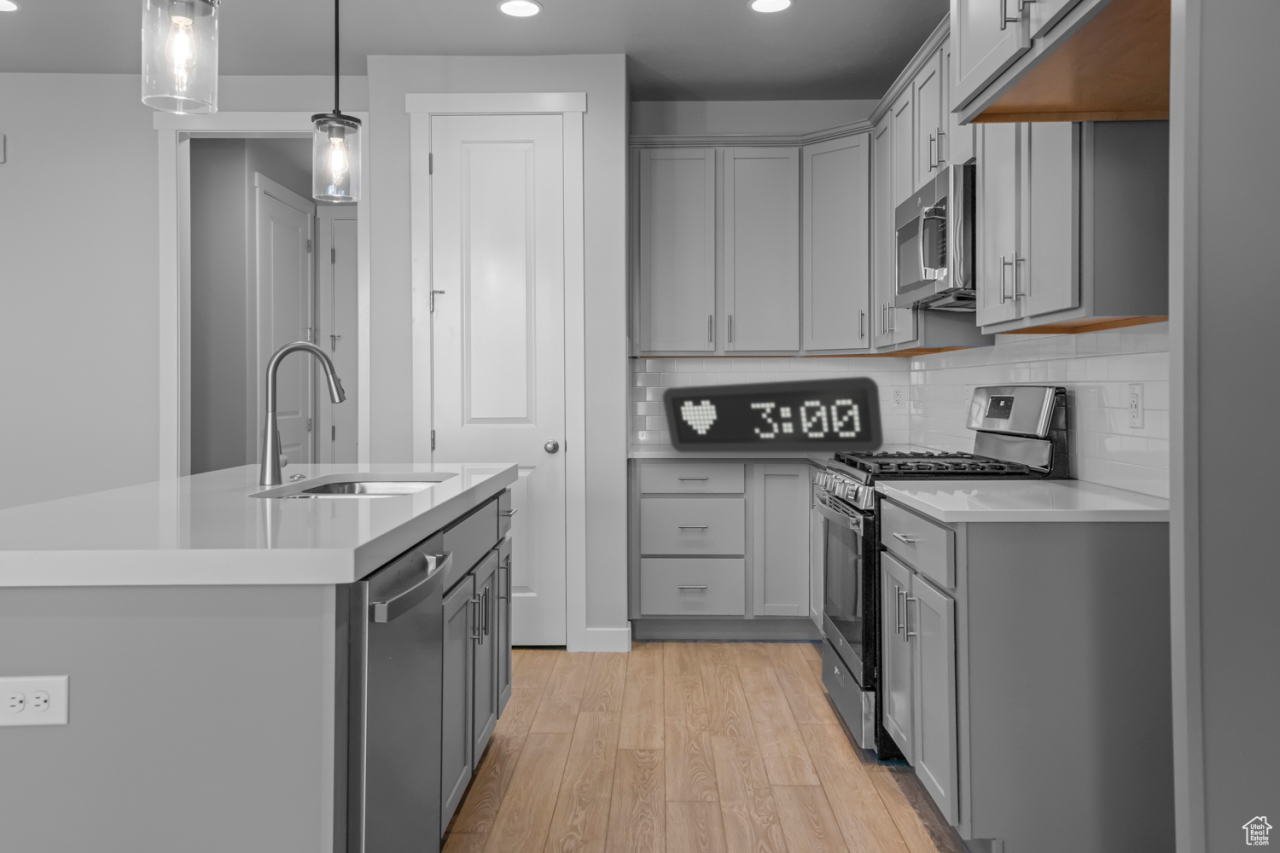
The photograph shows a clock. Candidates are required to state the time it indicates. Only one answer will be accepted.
3:00
